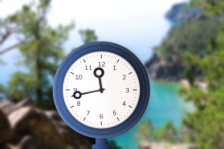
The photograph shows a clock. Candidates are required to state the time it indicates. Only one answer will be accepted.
11:43
